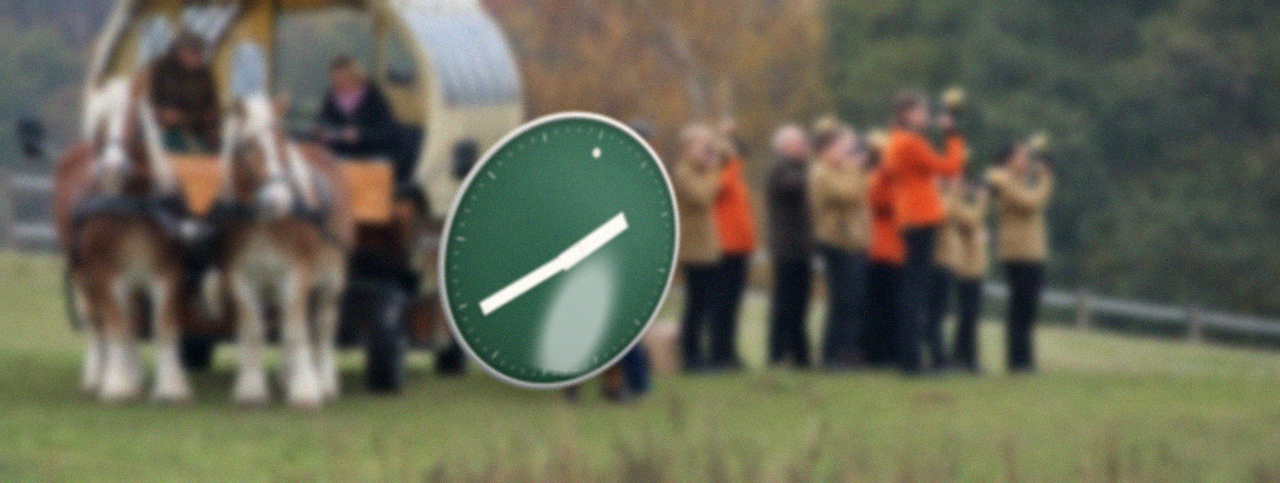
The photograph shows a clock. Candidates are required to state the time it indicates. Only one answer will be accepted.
1:39
